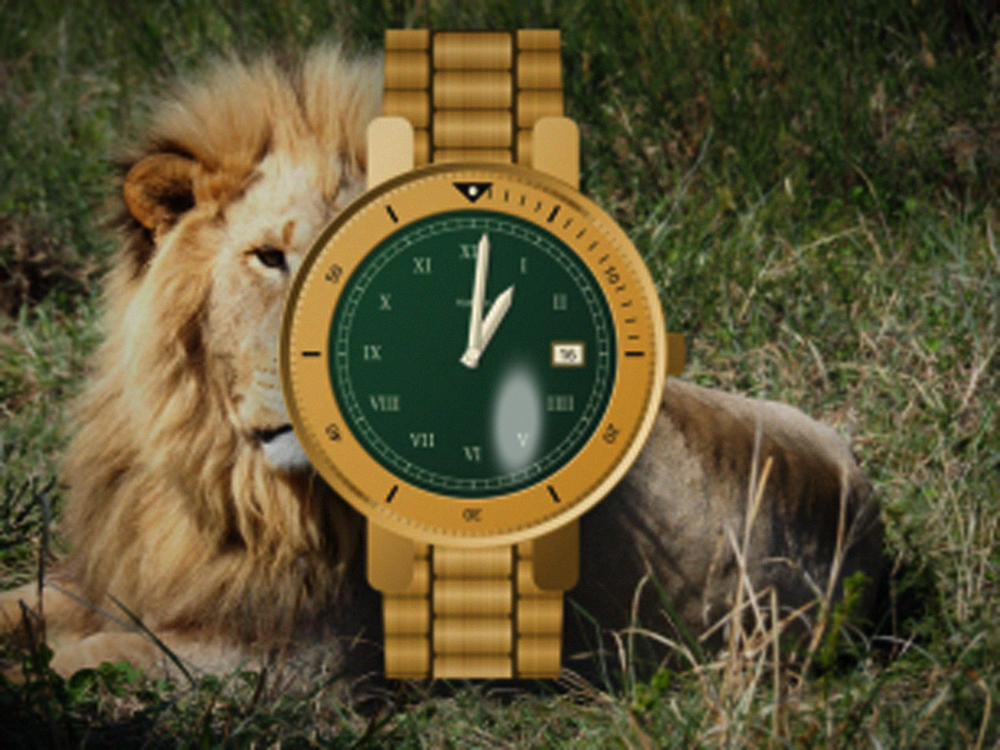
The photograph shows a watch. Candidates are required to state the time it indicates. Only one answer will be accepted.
1:01
